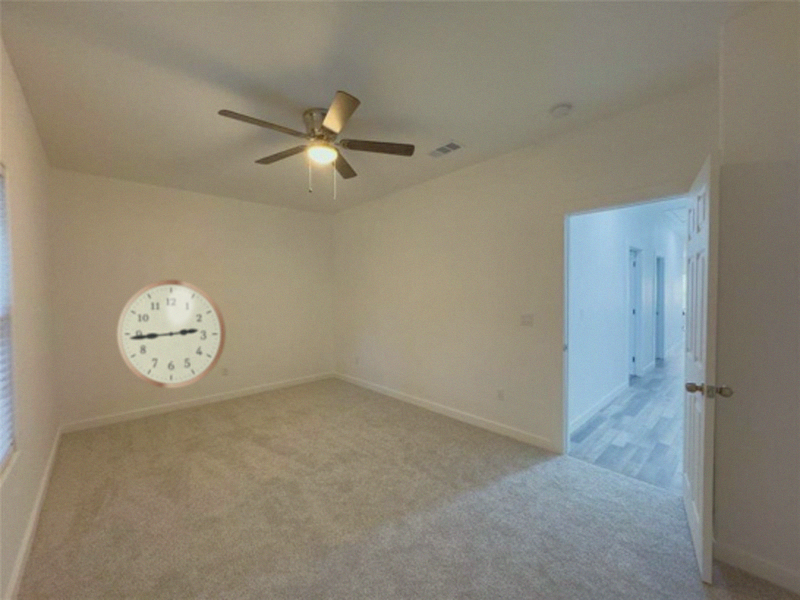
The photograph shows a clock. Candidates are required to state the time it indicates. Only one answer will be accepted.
2:44
